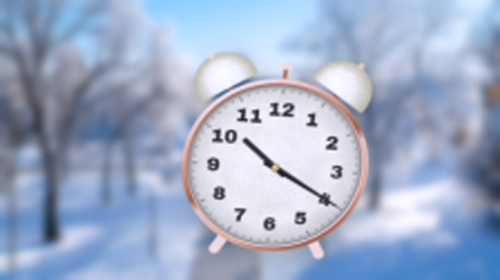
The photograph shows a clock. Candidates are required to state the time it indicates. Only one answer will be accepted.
10:20
